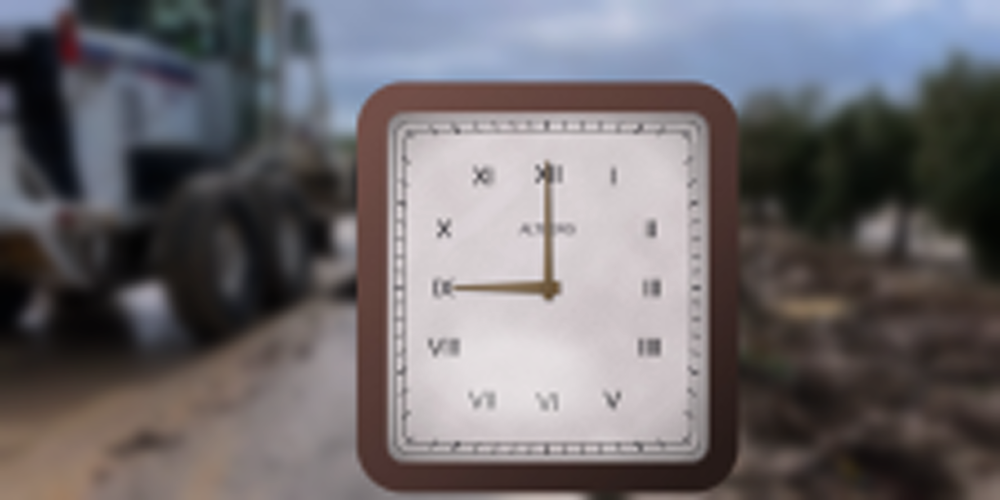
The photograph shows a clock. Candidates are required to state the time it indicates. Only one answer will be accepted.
9:00
